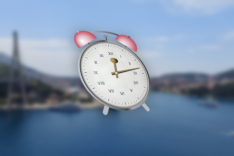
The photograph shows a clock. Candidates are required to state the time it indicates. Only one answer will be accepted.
12:13
